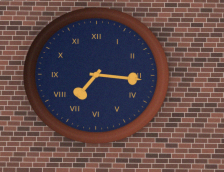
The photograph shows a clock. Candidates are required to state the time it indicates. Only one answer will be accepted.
7:16
